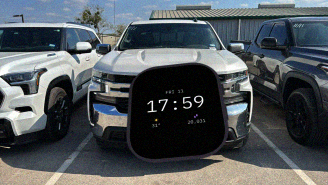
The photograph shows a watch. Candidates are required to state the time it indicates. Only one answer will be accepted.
17:59
